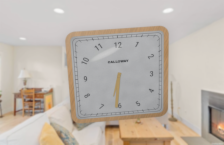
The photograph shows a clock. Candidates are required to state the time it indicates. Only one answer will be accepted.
6:31
